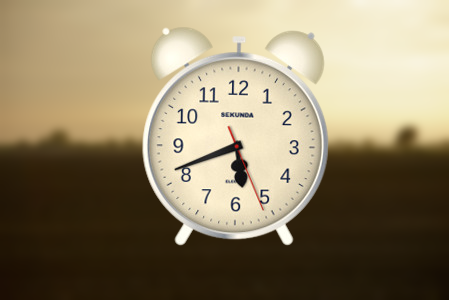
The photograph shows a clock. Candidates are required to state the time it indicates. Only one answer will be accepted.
5:41:26
